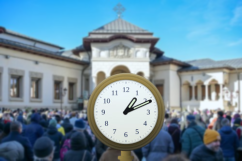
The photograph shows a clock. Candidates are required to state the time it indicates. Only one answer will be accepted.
1:11
